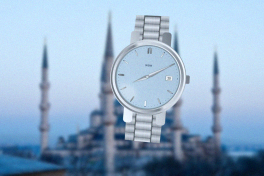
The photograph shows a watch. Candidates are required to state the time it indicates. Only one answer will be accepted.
8:10
